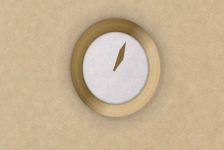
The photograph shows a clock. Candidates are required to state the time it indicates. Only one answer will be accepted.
1:04
